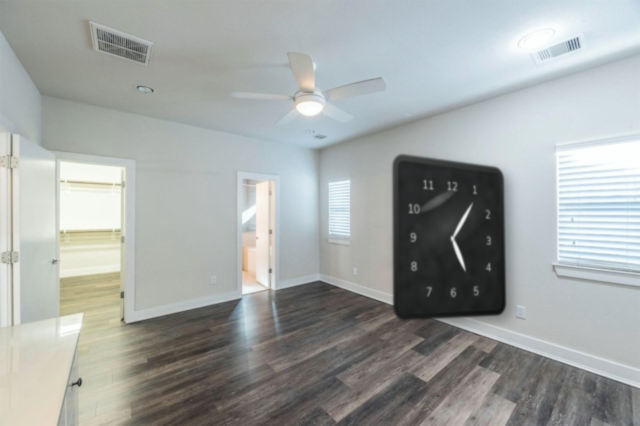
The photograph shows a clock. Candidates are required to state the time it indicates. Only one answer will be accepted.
5:06
